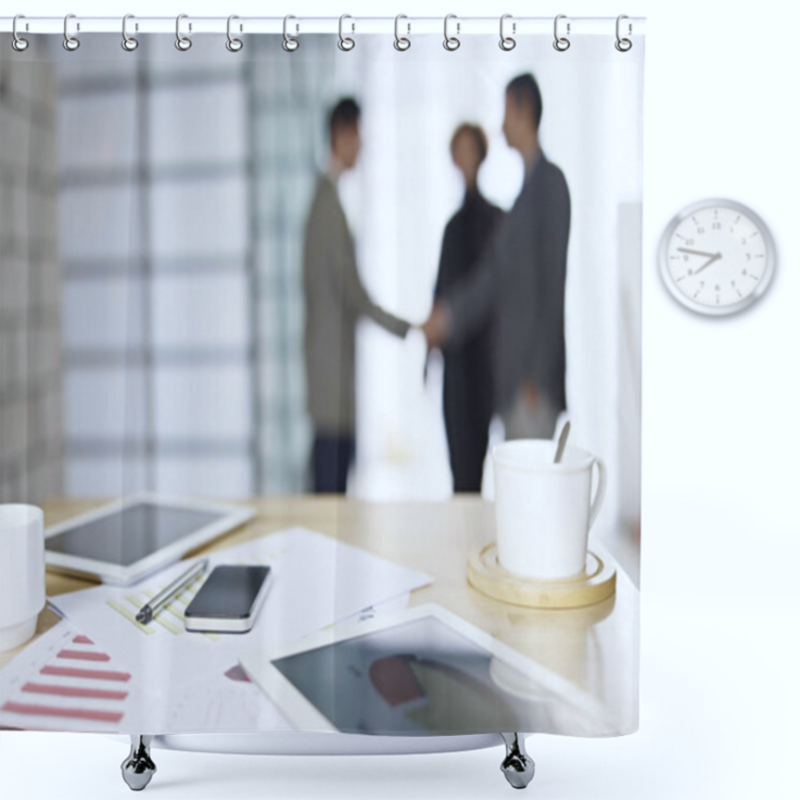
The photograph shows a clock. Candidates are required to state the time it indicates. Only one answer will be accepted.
7:47
